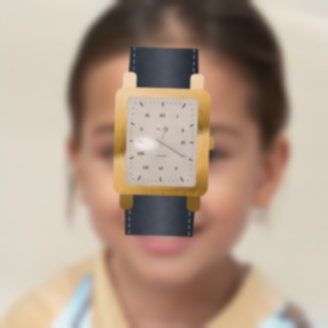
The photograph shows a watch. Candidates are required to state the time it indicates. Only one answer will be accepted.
12:20
